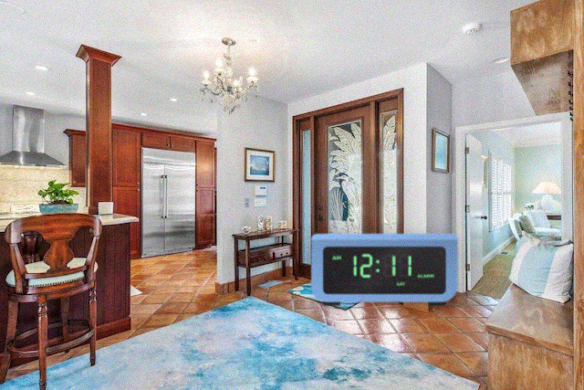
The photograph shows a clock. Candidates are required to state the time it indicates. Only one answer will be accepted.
12:11
